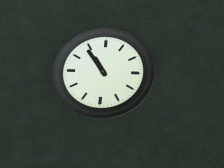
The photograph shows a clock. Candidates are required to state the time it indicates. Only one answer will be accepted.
10:54
